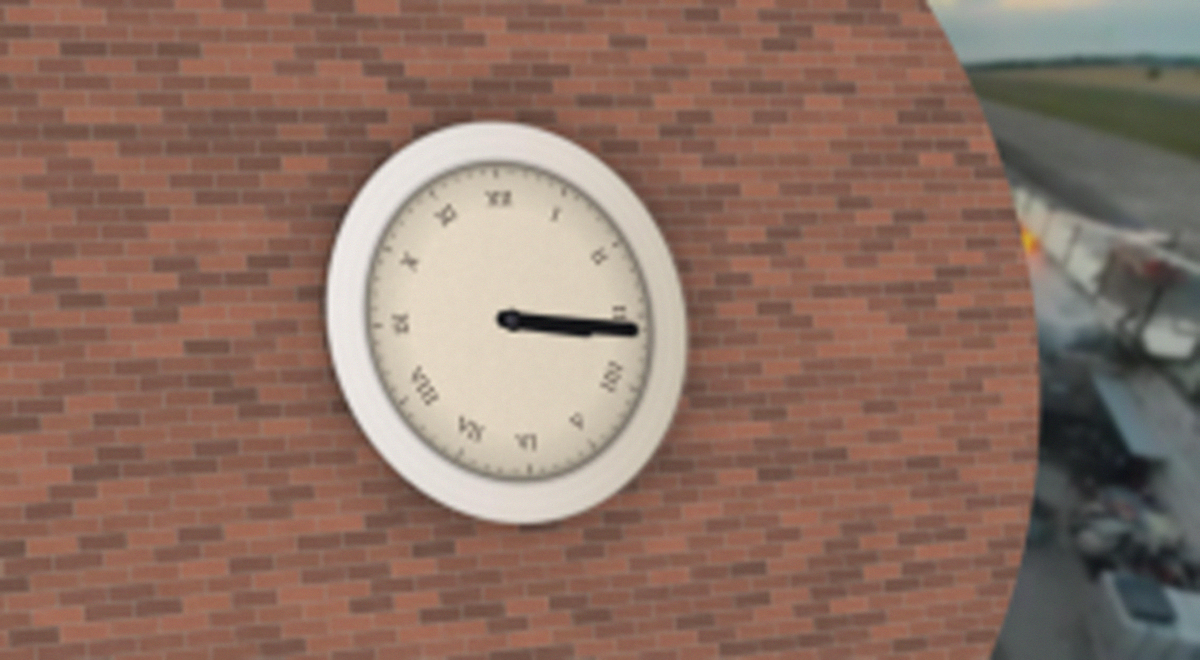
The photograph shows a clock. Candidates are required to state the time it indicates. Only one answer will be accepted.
3:16
